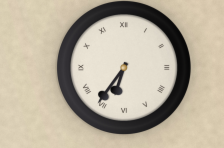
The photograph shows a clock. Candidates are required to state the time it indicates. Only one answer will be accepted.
6:36
